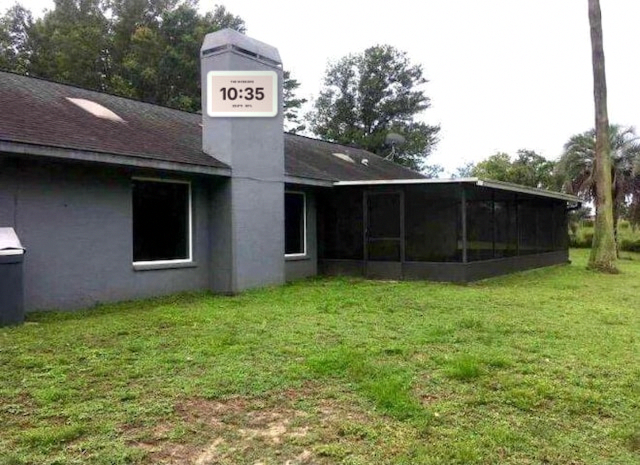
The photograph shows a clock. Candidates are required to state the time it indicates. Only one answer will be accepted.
10:35
